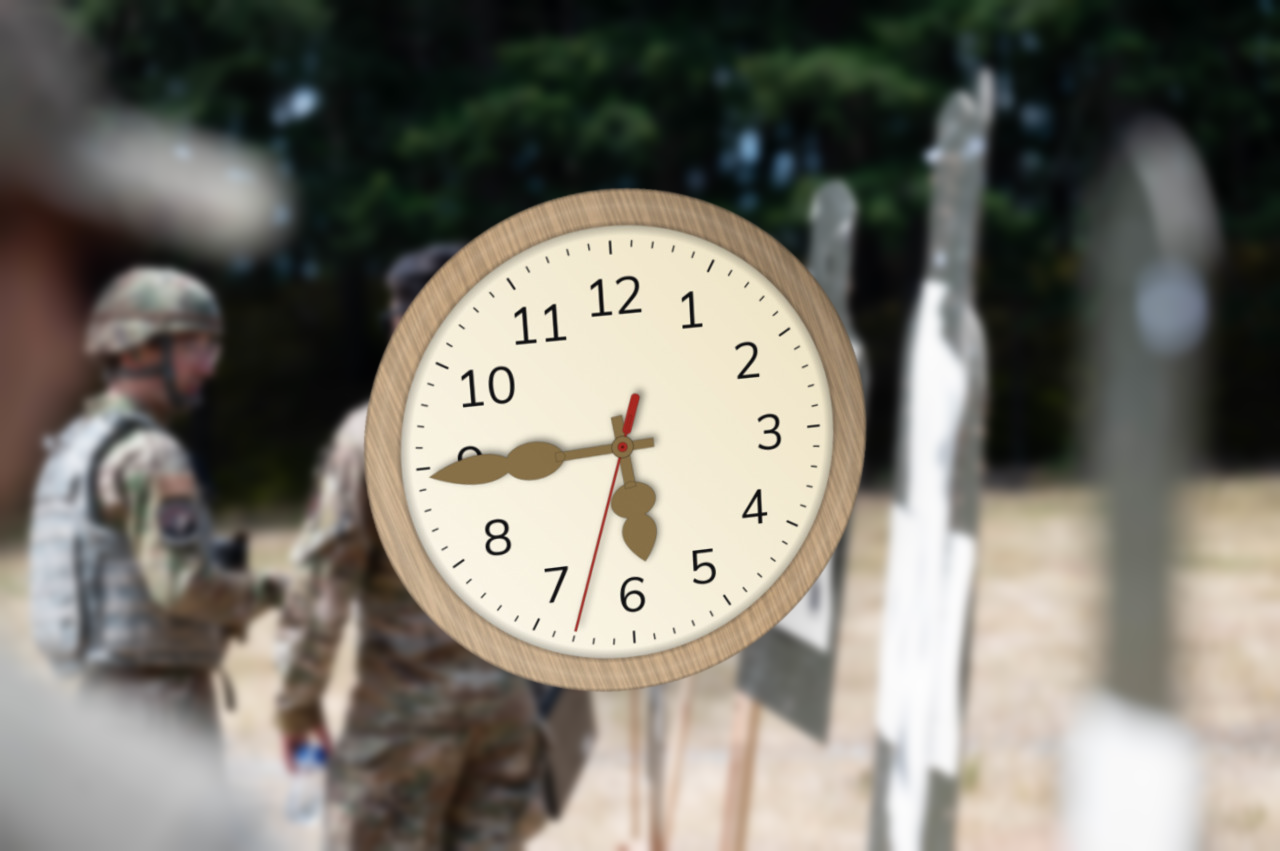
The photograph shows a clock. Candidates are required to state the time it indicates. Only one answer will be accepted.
5:44:33
